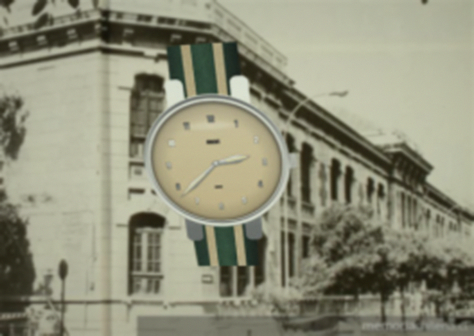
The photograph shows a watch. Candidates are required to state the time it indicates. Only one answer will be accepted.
2:38
